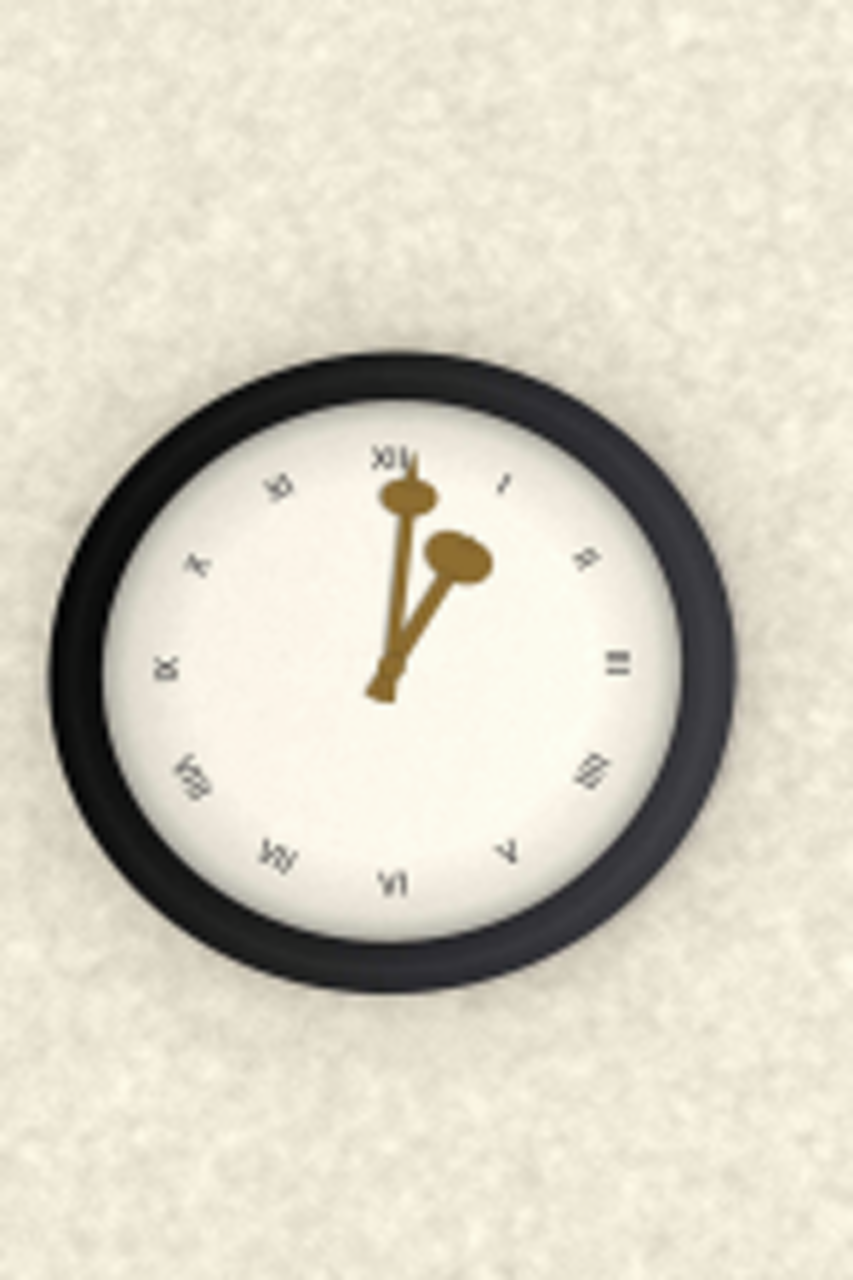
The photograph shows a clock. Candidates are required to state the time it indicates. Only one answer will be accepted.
1:01
